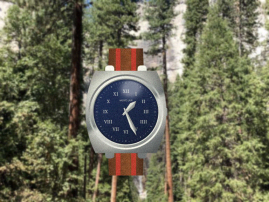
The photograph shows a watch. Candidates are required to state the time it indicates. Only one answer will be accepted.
1:26
